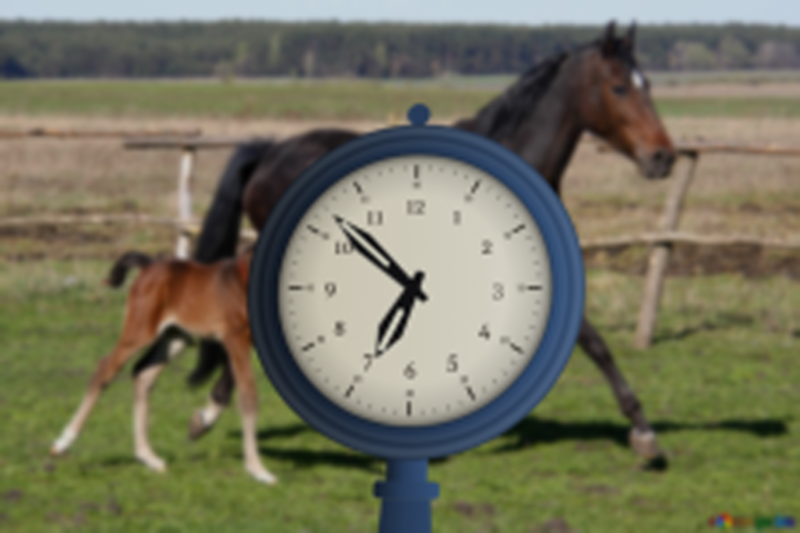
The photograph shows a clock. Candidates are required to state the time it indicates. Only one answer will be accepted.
6:52
